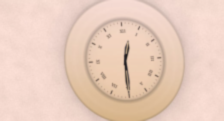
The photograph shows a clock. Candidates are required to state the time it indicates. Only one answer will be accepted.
12:30
